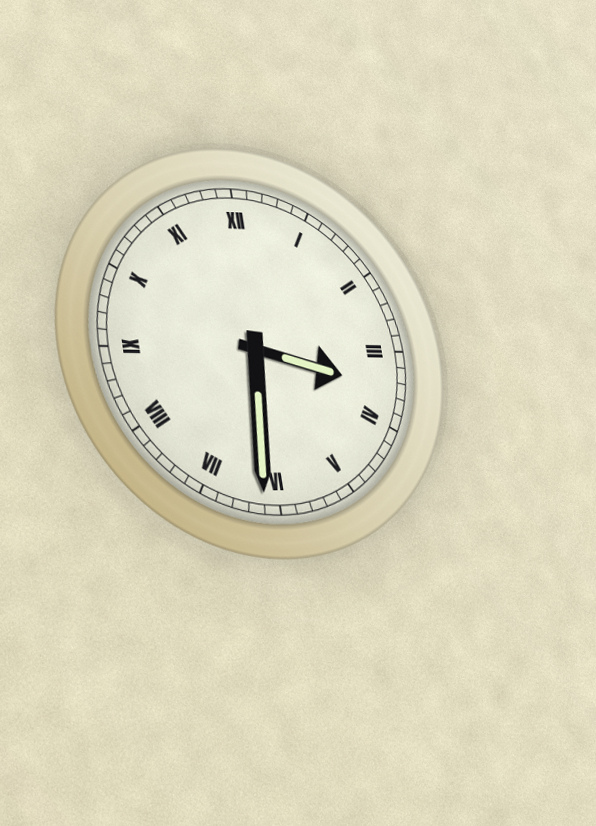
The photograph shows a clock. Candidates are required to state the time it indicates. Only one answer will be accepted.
3:31
